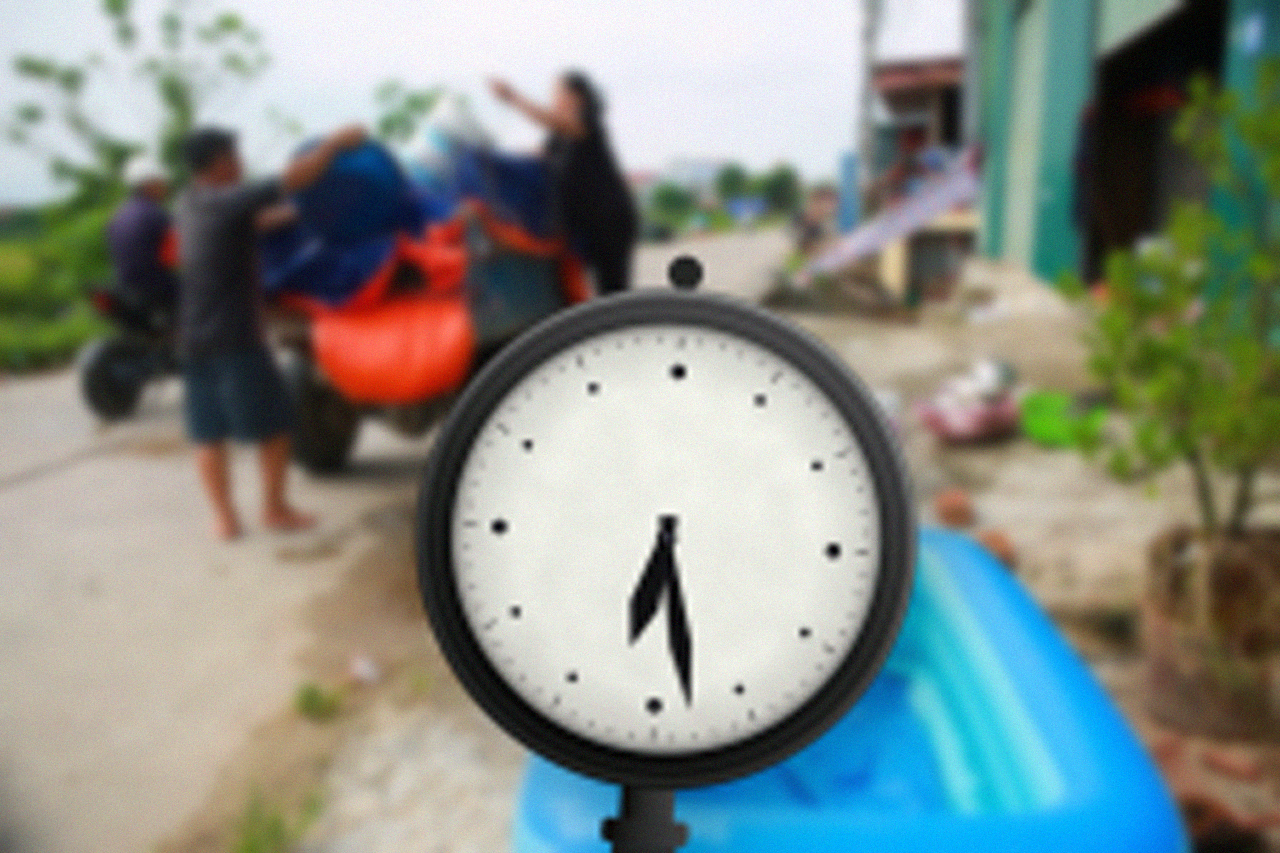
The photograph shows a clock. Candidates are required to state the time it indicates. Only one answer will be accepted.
6:28
